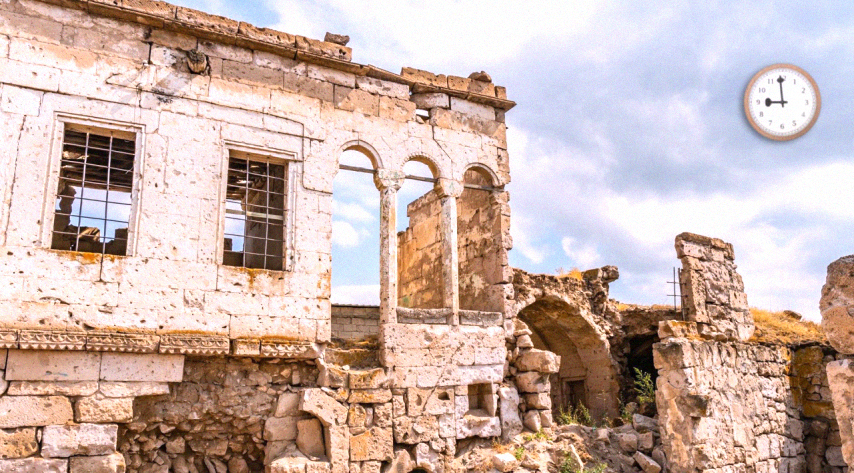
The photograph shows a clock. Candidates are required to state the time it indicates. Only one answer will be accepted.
8:59
